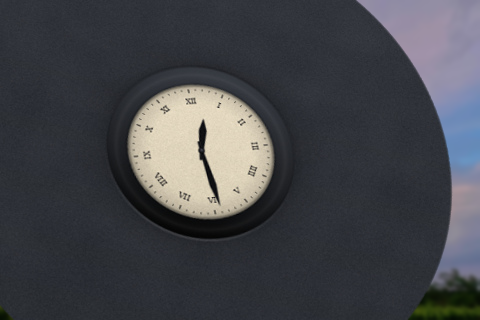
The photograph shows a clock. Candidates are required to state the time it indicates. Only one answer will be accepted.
12:29
